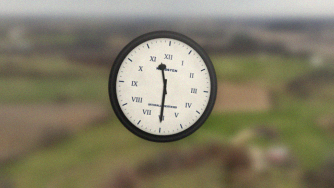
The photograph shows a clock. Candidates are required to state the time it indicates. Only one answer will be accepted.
11:30
